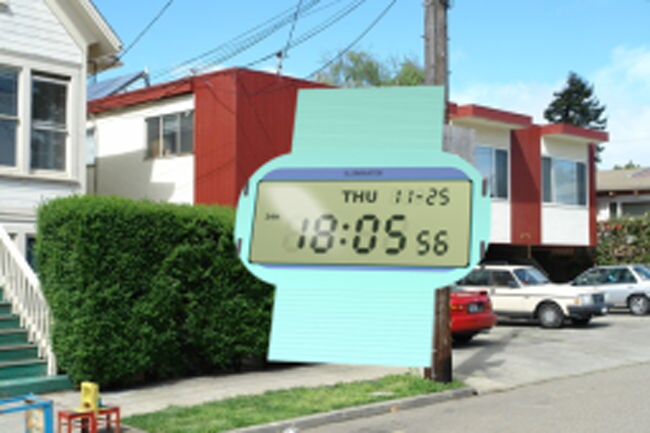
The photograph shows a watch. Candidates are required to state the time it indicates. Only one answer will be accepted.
18:05:56
